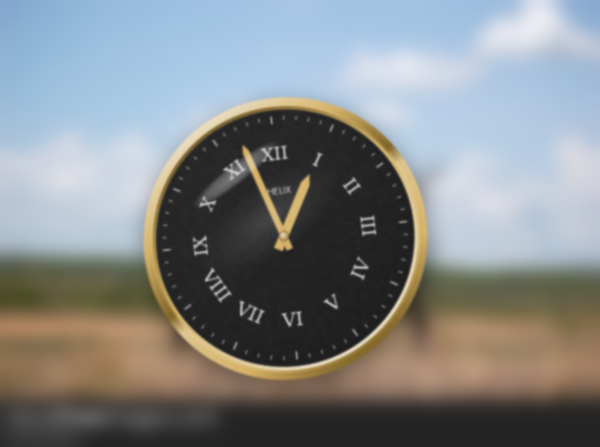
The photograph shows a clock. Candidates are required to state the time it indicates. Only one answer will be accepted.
12:57
